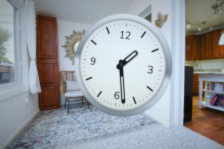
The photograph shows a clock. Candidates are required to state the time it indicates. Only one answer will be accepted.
1:28
